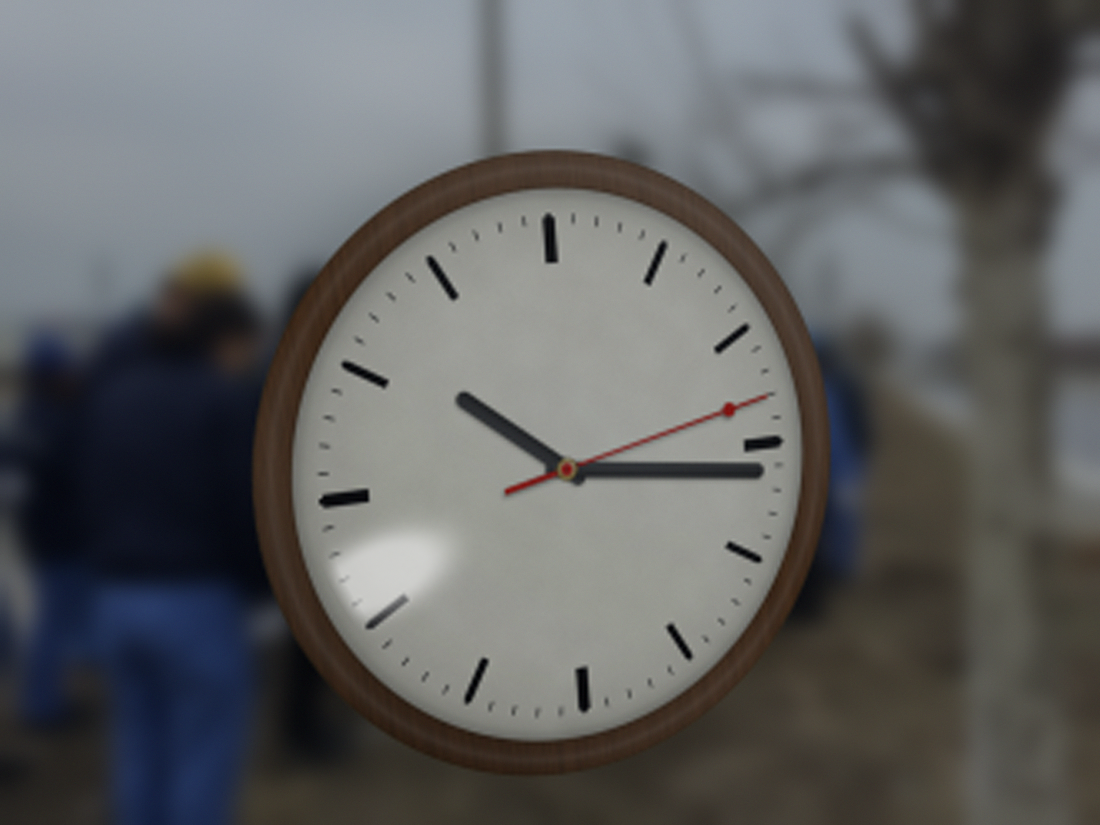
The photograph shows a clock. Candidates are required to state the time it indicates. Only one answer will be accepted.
10:16:13
